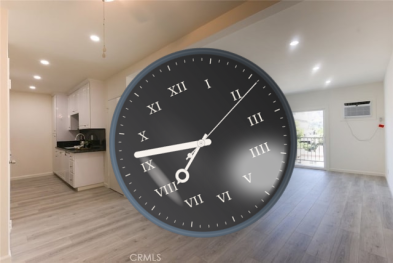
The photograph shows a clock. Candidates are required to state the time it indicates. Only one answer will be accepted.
7:47:11
